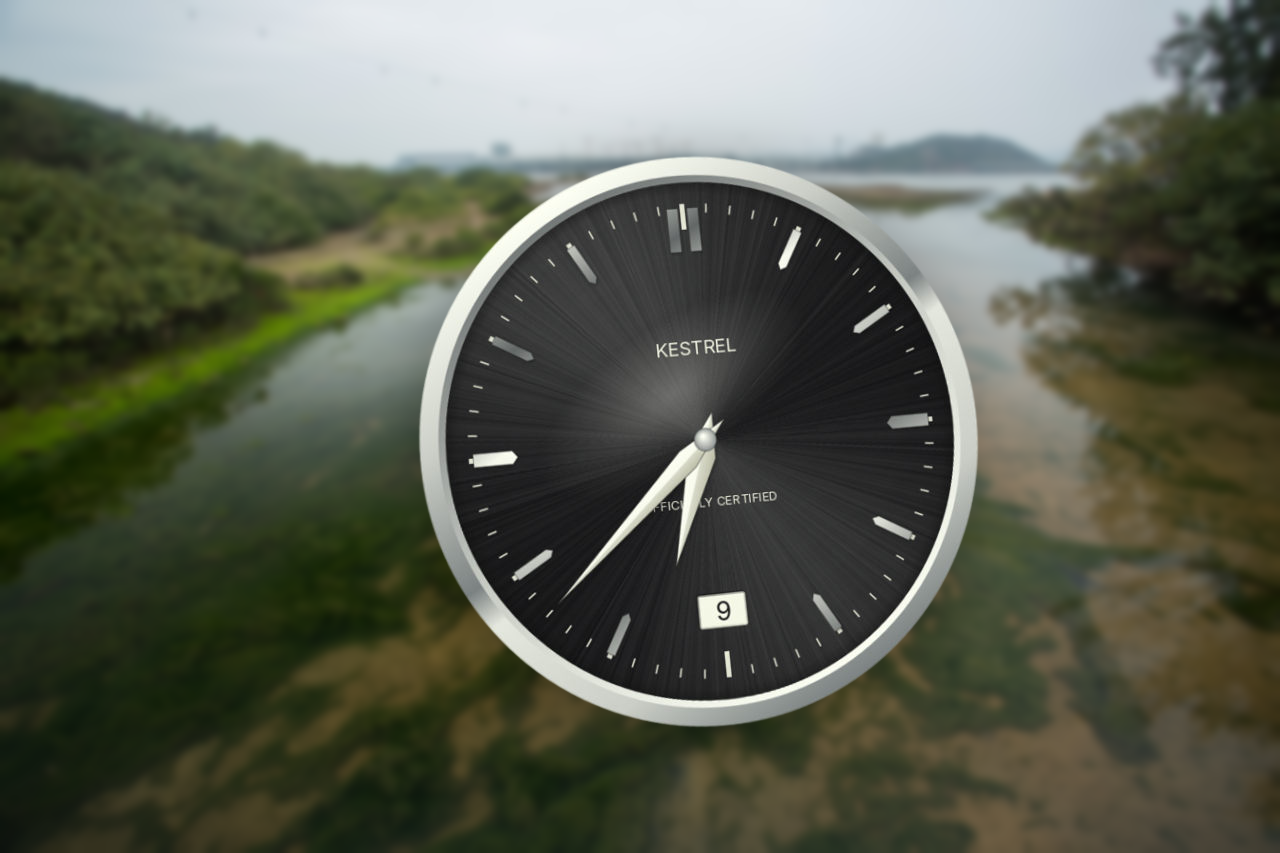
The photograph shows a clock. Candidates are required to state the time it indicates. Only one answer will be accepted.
6:38
